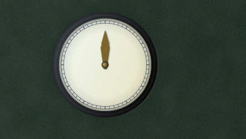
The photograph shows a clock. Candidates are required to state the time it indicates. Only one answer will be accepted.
12:00
